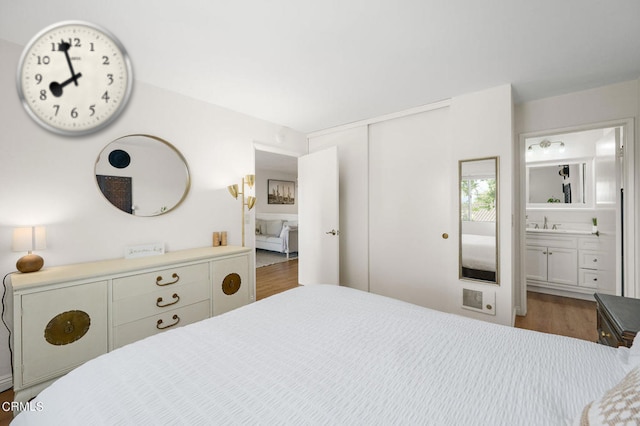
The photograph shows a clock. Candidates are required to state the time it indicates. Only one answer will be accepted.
7:57
